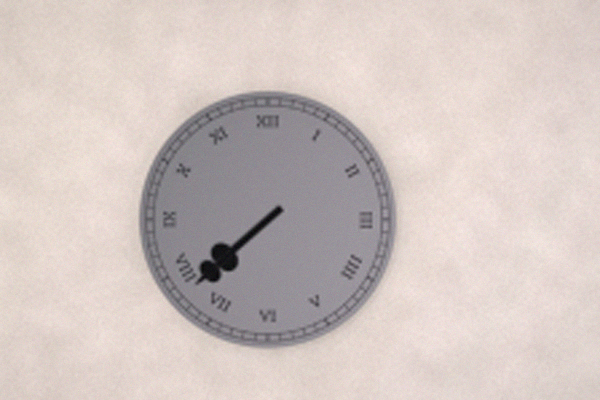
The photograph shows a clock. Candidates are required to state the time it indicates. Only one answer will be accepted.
7:38
